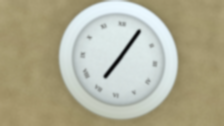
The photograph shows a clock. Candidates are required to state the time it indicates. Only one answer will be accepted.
7:05
